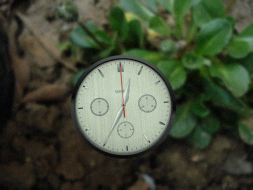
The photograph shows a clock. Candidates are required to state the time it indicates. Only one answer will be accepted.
12:35
